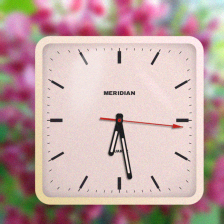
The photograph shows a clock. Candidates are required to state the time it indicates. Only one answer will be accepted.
6:28:16
